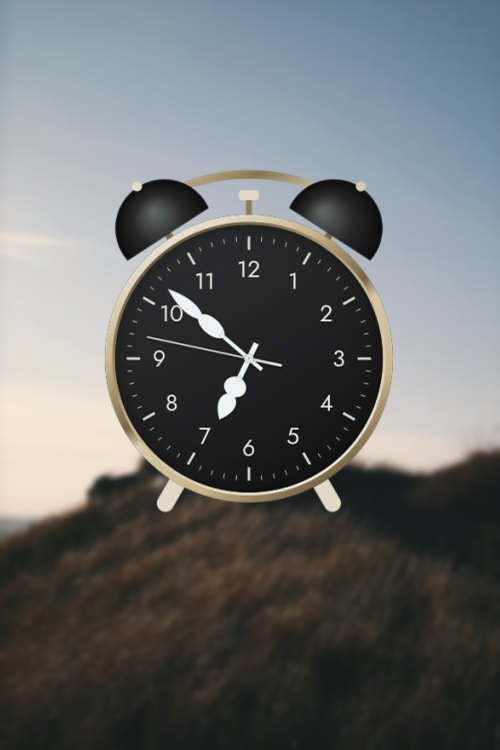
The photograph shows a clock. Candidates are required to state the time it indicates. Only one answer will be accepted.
6:51:47
